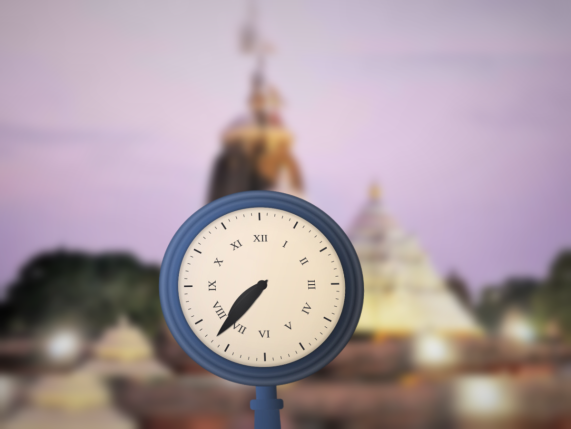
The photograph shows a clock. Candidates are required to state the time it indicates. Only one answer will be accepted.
7:37
